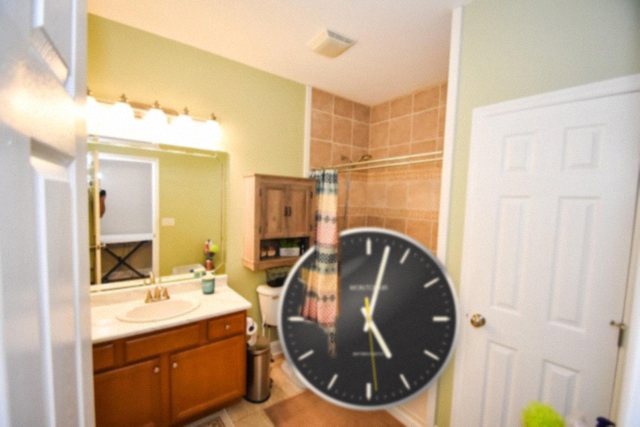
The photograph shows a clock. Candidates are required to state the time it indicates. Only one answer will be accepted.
5:02:29
